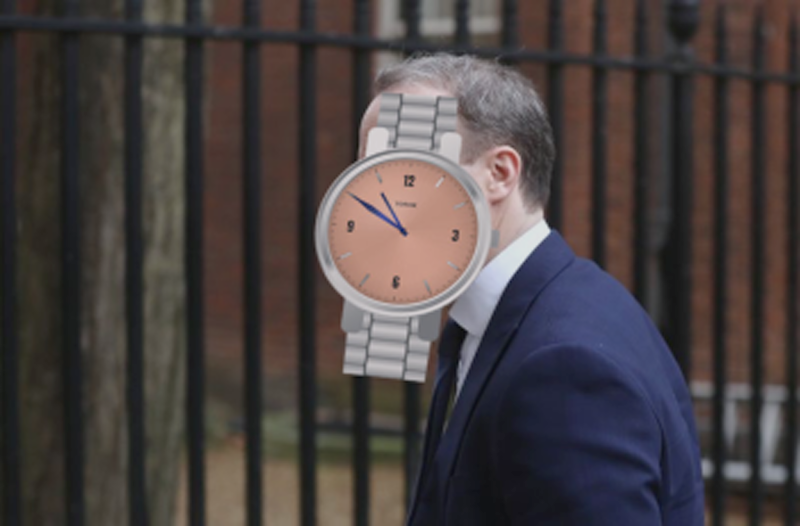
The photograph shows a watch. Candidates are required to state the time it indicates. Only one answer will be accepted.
10:50
